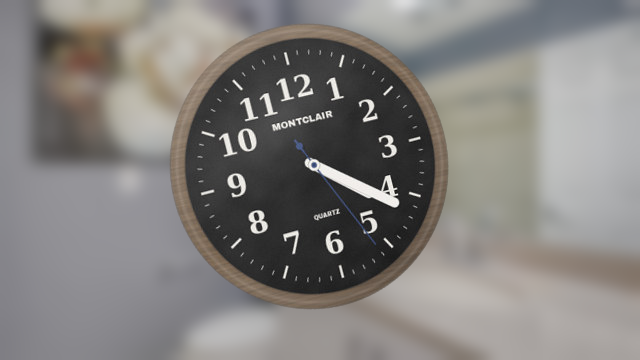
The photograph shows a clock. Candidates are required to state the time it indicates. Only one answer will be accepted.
4:21:26
